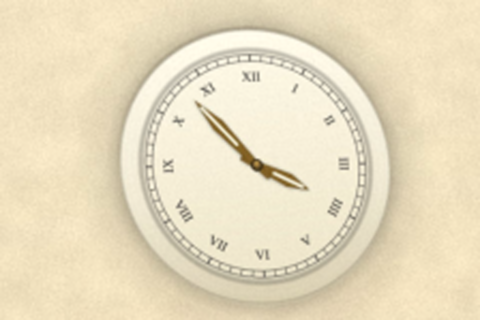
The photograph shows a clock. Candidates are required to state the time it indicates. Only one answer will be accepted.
3:53
